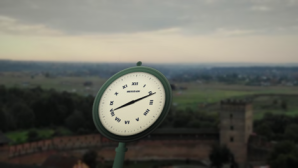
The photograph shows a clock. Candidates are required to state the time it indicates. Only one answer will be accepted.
8:11
